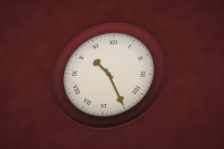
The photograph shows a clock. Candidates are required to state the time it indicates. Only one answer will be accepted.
10:25
